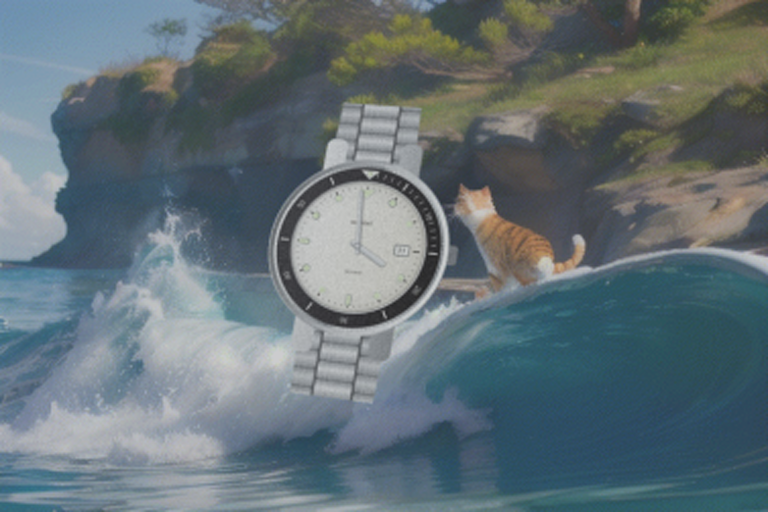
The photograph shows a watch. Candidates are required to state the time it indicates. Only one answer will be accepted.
3:59
